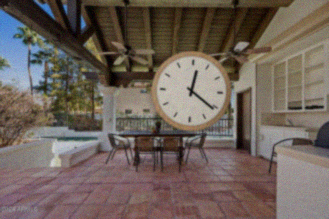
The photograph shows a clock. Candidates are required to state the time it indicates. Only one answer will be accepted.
12:21
